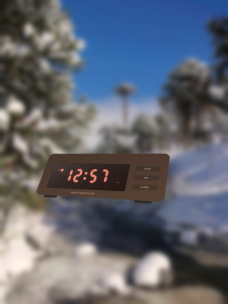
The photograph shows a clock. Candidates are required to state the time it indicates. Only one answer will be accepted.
12:57
